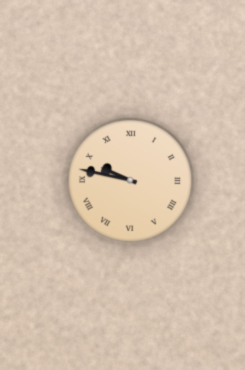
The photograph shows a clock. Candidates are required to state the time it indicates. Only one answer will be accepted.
9:47
